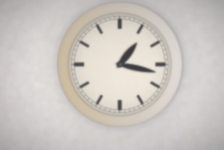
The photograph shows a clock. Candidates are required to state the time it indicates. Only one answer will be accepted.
1:17
